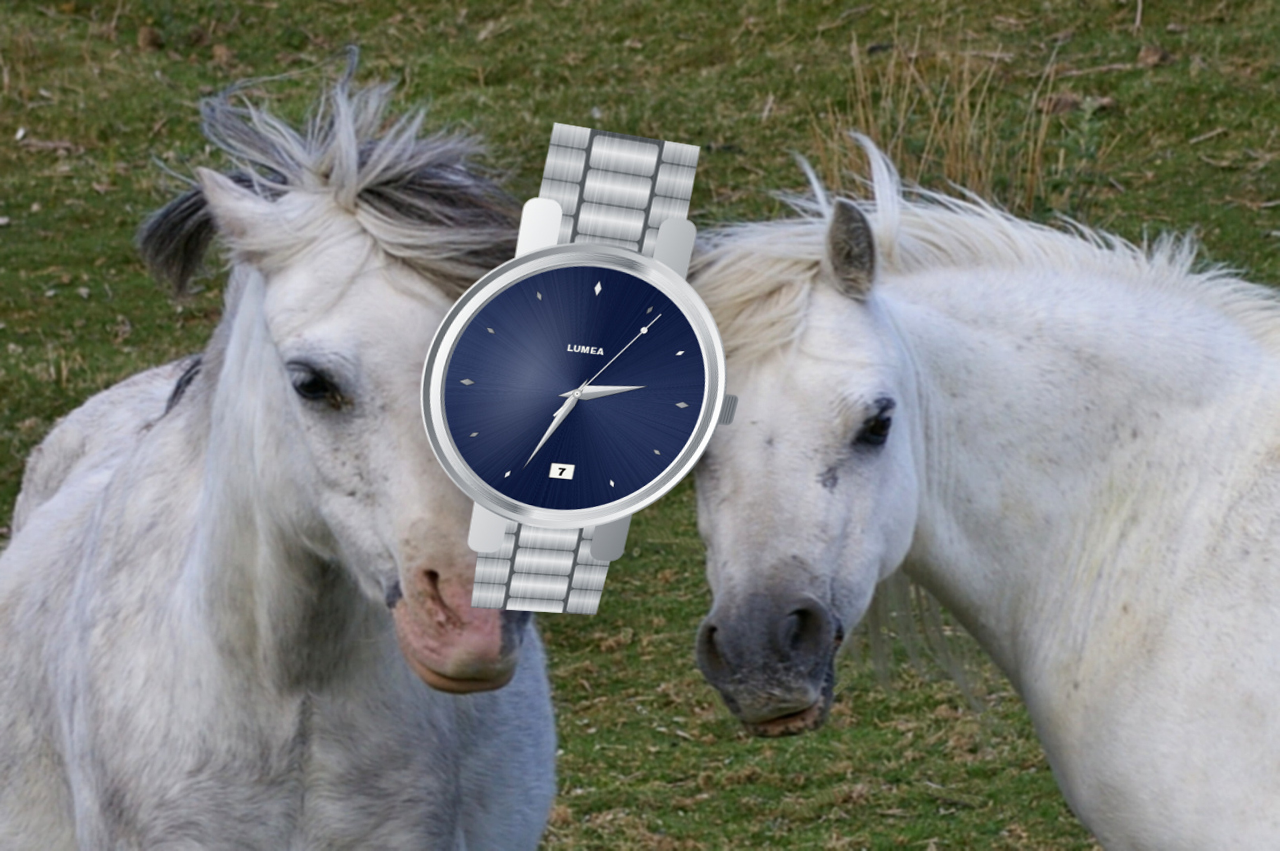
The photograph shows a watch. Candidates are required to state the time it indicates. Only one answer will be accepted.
2:34:06
